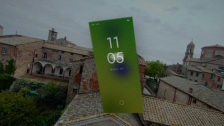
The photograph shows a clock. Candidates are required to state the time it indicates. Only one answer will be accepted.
11:05
